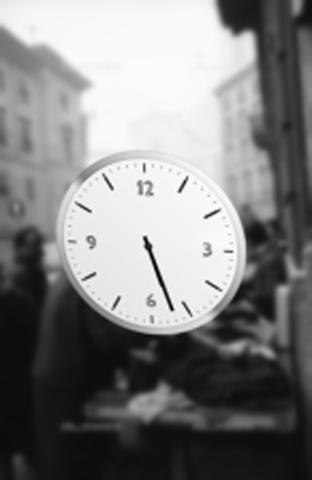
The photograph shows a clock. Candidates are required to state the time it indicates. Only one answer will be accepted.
5:27
